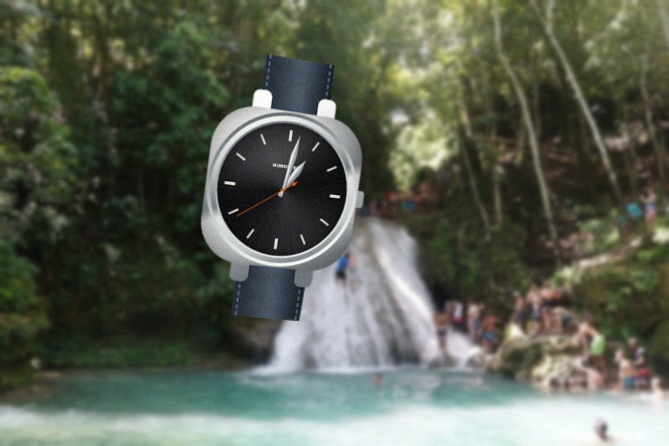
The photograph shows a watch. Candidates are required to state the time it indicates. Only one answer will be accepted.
1:01:39
